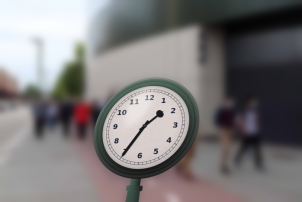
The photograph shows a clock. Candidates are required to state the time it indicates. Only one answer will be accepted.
1:35
